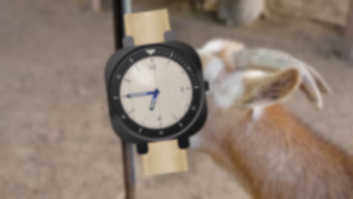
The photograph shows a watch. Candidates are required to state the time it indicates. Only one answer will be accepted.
6:45
